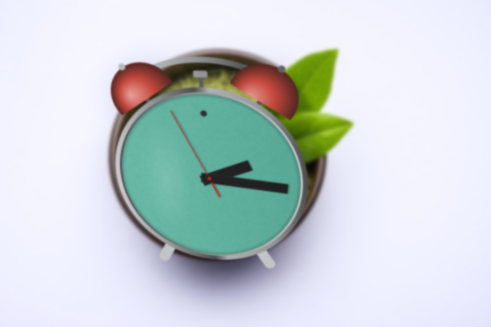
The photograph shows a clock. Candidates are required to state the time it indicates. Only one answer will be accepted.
2:15:56
